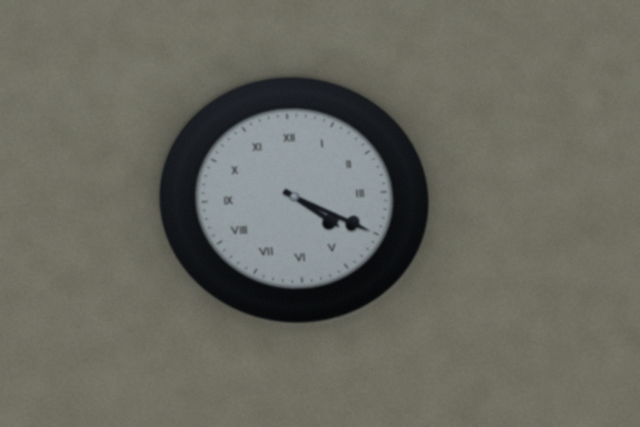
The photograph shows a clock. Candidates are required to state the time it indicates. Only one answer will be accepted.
4:20
